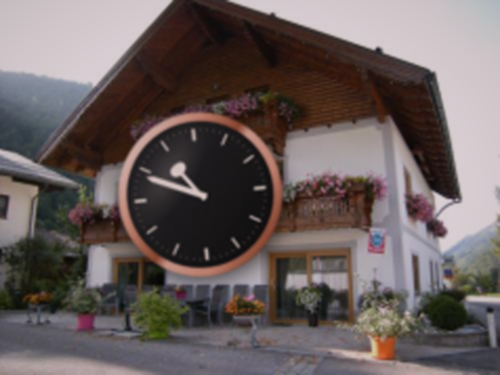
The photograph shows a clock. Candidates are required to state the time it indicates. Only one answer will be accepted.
10:49
